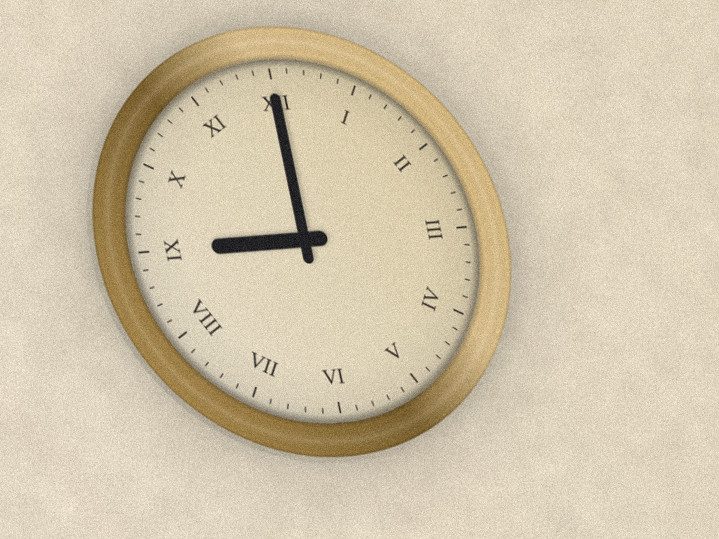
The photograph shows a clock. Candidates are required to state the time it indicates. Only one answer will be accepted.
9:00
